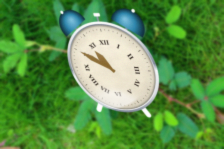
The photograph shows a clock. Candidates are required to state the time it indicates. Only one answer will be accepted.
10:50
